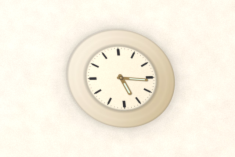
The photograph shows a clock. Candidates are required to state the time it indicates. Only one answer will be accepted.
5:16
